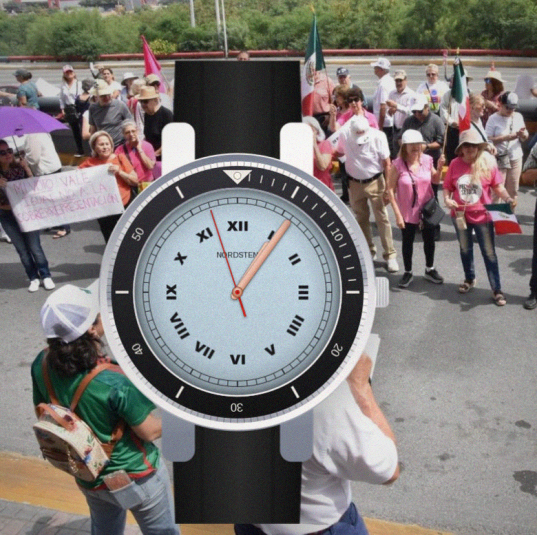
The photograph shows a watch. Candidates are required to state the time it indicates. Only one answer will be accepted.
1:05:57
